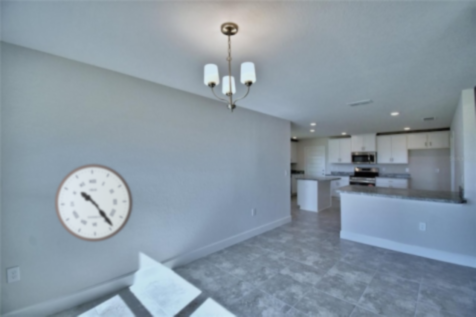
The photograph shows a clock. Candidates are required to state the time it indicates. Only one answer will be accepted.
10:24
